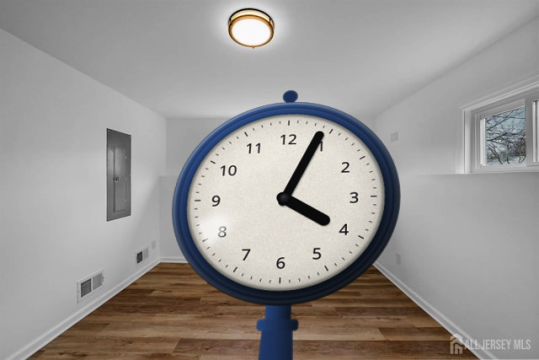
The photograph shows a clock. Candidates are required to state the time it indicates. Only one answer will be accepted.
4:04
